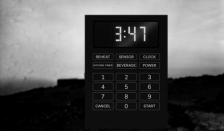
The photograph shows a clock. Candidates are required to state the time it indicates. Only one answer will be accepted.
3:47
